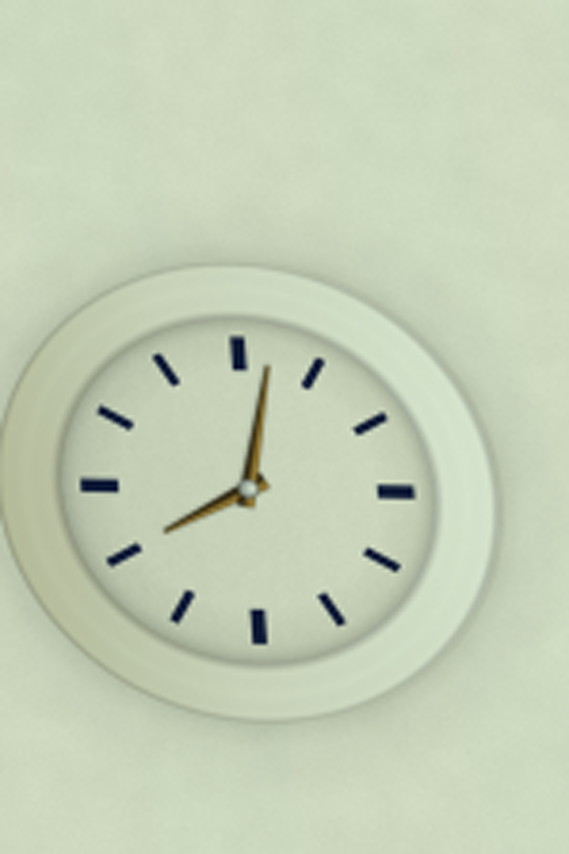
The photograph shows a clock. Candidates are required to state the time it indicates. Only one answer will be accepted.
8:02
